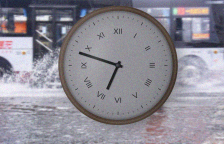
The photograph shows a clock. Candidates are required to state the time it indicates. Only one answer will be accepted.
6:48
